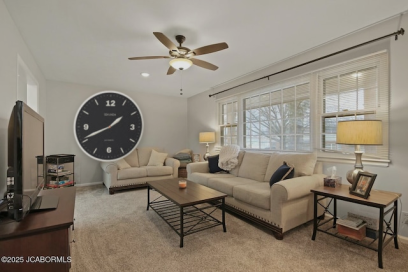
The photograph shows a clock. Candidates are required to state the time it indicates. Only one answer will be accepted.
1:41
